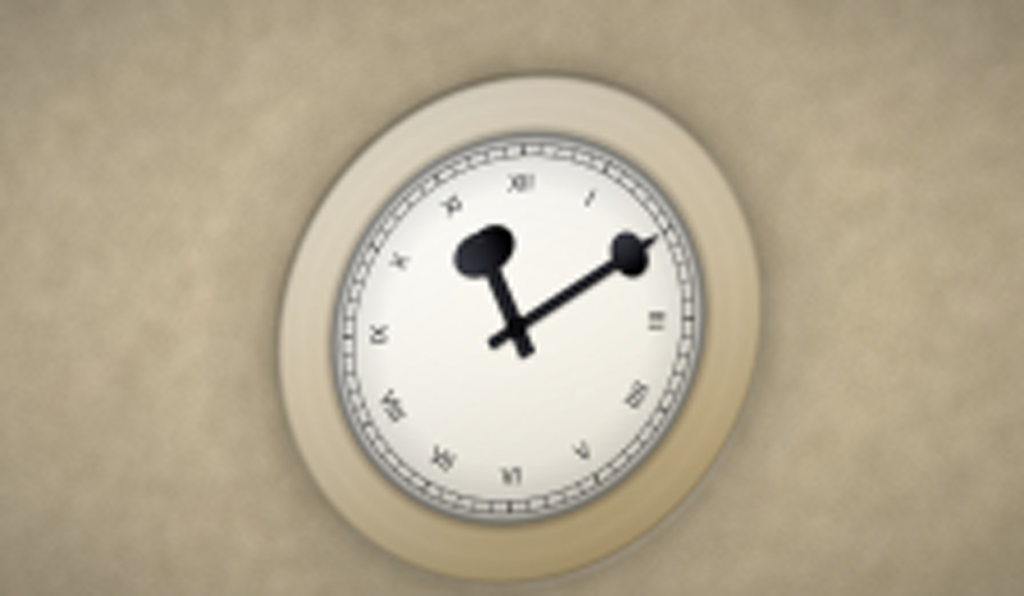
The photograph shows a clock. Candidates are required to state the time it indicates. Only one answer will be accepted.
11:10
